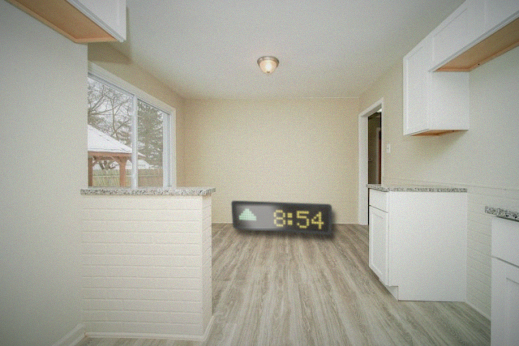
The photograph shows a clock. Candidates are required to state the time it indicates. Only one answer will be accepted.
8:54
